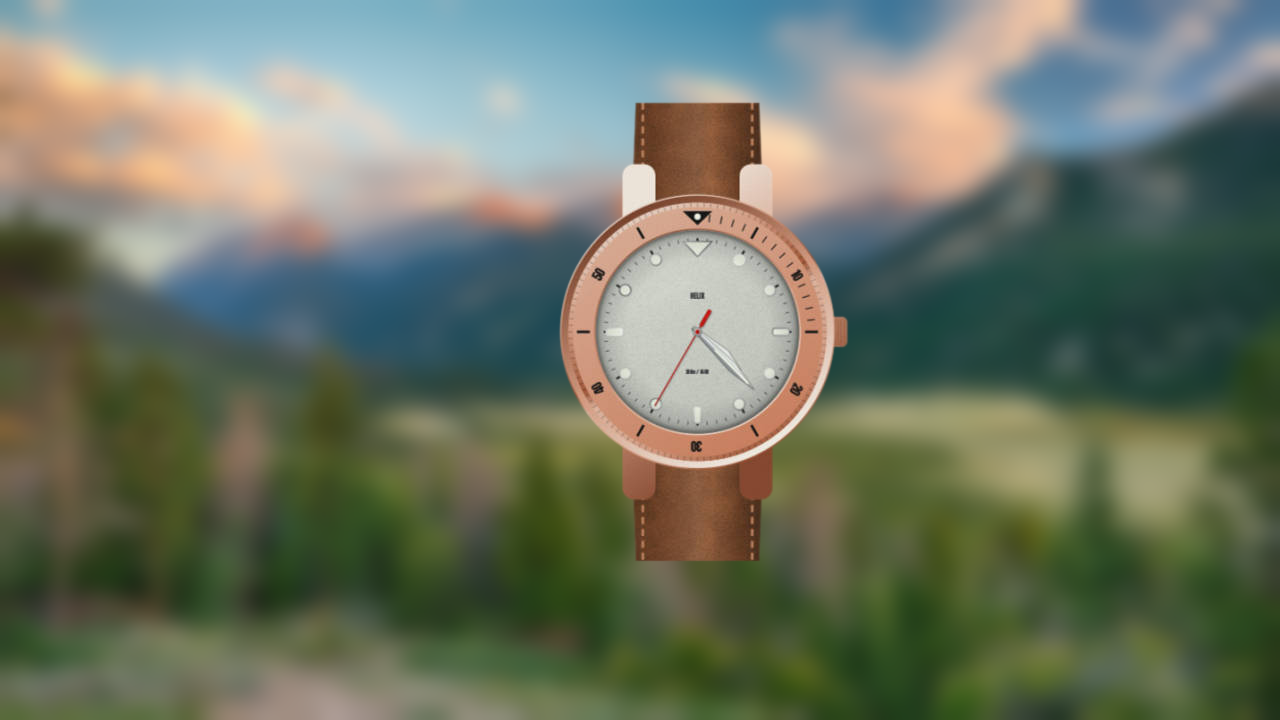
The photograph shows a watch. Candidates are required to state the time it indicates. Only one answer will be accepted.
4:22:35
